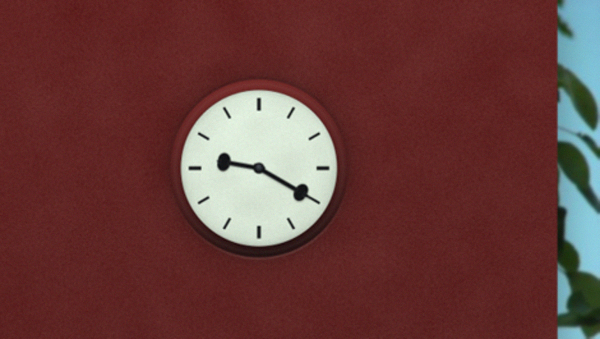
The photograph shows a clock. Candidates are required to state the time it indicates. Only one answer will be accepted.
9:20
